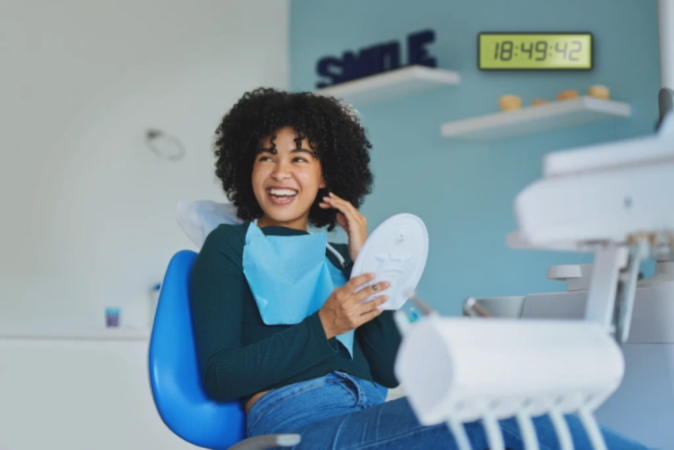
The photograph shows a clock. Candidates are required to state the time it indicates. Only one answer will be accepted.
18:49:42
